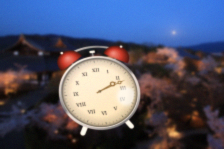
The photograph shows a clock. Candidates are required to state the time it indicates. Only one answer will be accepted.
2:12
